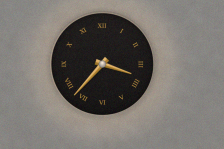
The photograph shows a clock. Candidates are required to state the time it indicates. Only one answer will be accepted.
3:37
